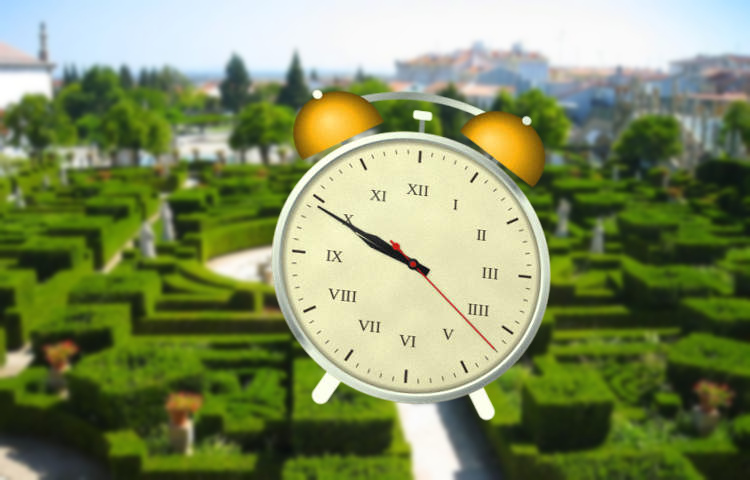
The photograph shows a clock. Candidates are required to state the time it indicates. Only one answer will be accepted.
9:49:22
